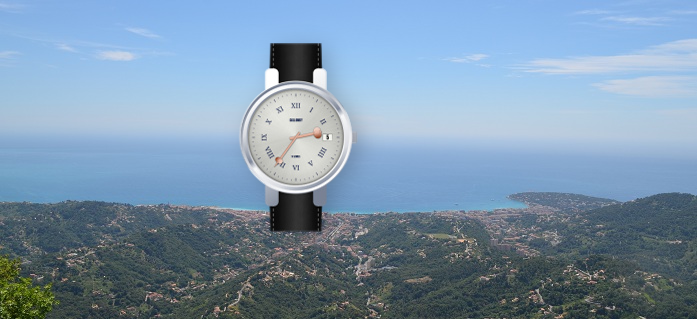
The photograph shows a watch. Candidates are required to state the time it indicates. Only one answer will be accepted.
2:36
